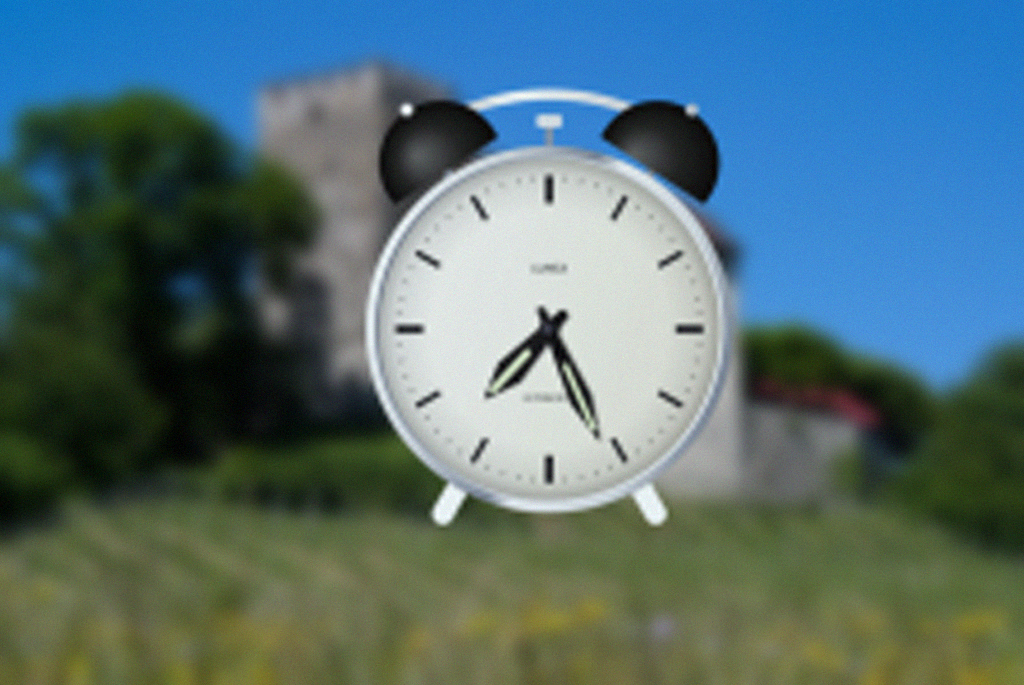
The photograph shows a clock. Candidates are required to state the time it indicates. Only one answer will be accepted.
7:26
